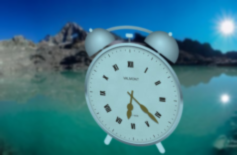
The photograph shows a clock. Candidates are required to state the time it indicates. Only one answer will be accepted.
6:22
